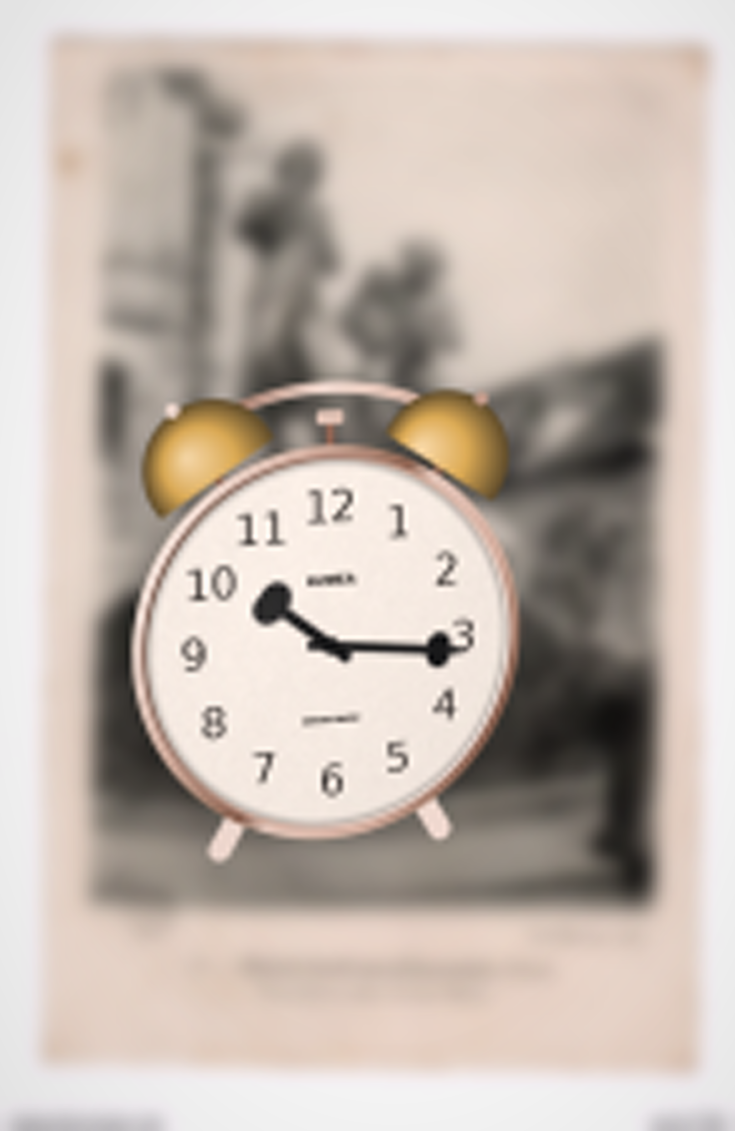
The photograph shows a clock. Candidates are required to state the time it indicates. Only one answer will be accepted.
10:16
